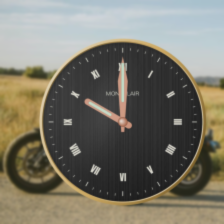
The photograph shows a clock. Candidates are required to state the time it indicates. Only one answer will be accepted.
10:00
